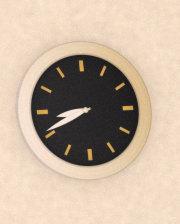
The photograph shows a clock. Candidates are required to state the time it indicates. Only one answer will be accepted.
8:41
